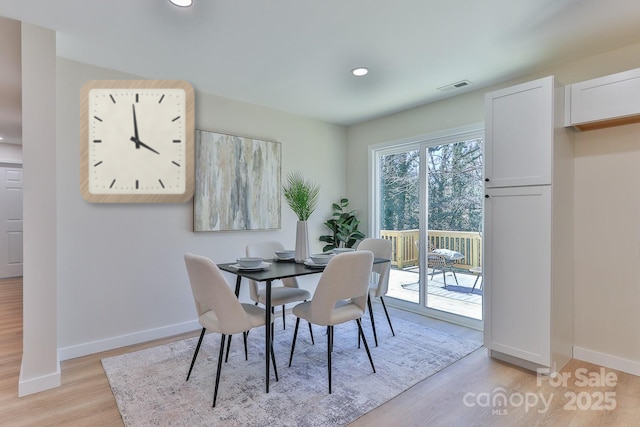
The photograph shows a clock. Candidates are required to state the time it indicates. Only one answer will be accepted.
3:59
